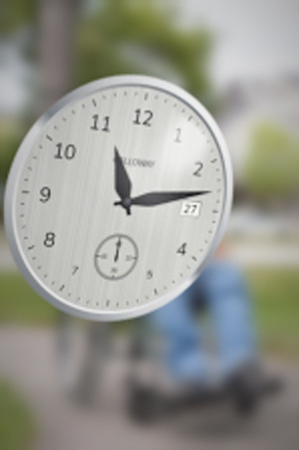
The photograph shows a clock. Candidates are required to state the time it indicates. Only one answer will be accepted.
11:13
